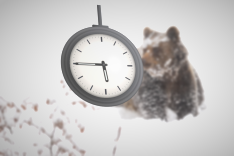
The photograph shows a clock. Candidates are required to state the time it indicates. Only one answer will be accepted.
5:45
